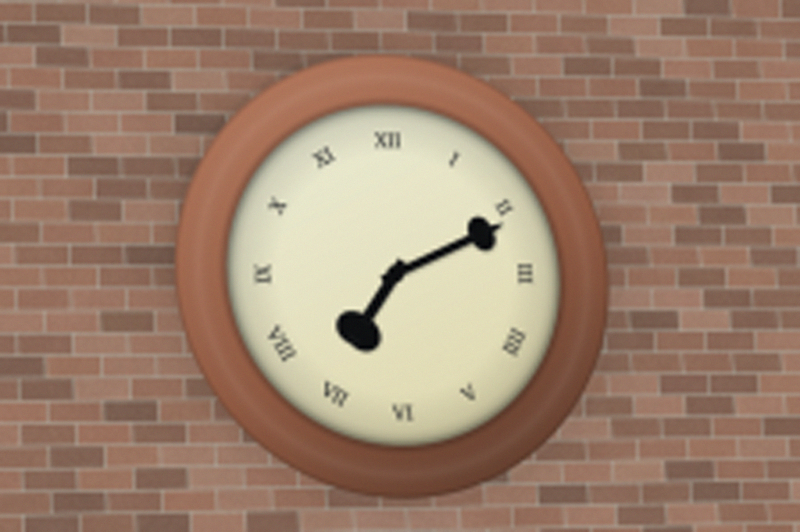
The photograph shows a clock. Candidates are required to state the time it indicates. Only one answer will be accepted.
7:11
